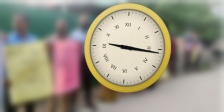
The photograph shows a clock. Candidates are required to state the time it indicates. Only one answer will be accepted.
9:16
